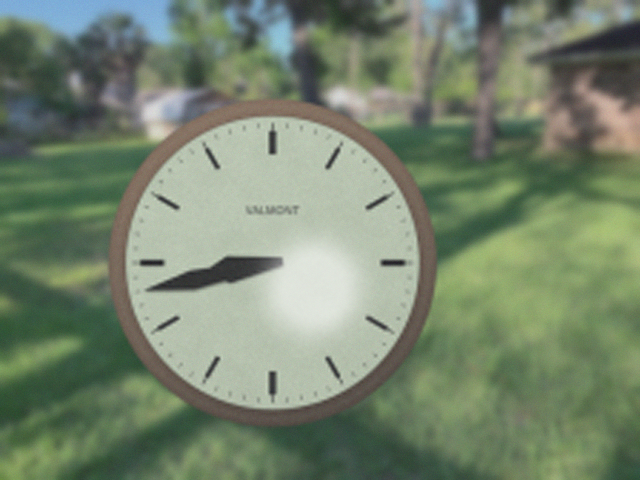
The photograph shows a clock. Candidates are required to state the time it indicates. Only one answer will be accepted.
8:43
